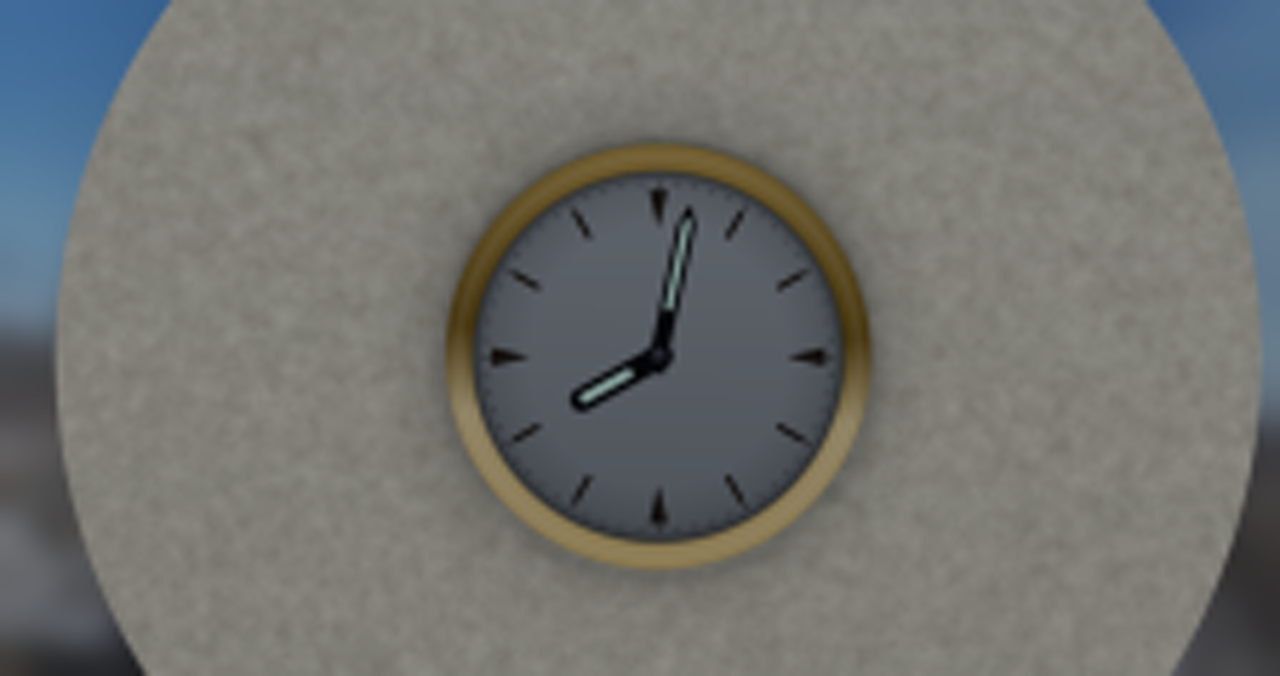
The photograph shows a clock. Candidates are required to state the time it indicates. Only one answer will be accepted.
8:02
